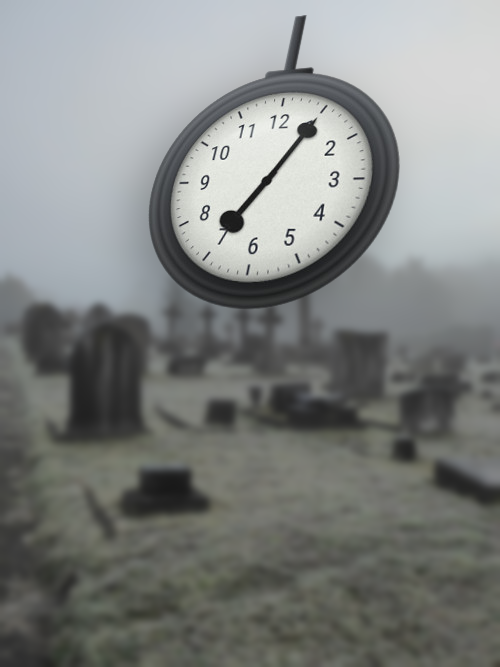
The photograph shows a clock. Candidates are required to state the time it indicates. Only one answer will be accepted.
7:05
